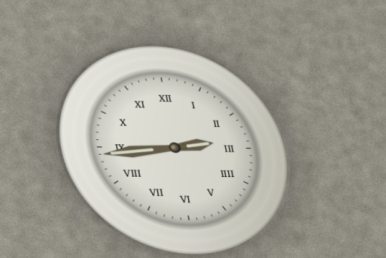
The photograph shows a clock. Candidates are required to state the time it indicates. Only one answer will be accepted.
2:44
